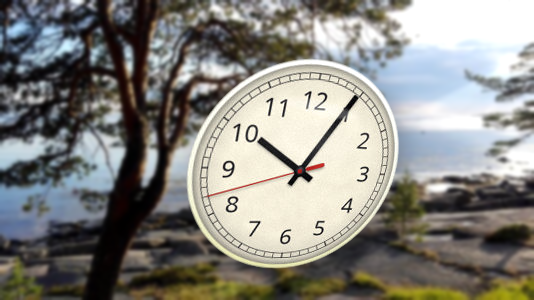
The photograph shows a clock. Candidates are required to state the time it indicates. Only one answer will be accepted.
10:04:42
